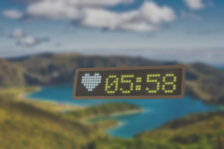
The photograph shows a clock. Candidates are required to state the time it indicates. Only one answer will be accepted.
5:58
